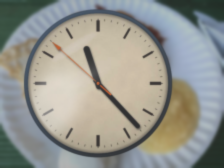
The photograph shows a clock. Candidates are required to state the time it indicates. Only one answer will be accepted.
11:22:52
